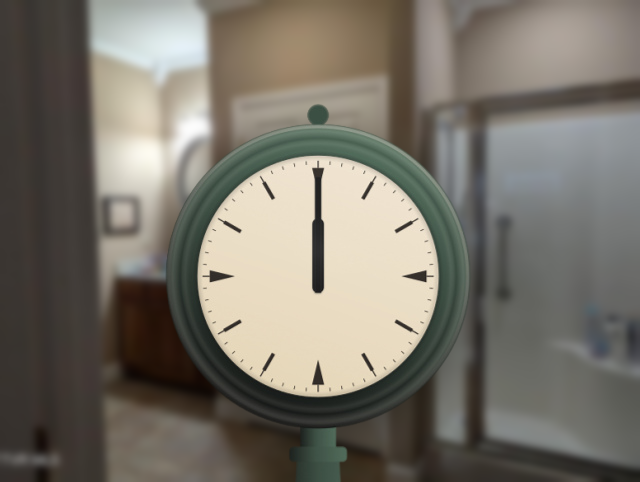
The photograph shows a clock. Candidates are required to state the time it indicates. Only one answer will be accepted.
12:00
